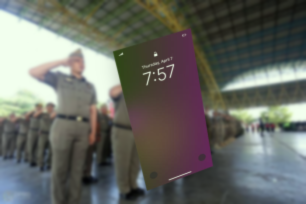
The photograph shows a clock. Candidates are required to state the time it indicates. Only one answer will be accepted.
7:57
